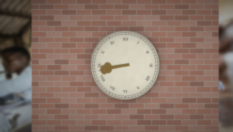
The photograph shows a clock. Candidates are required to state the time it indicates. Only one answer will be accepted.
8:43
